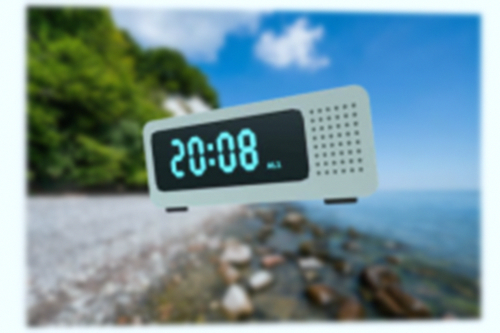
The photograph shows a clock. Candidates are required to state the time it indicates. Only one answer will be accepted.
20:08
